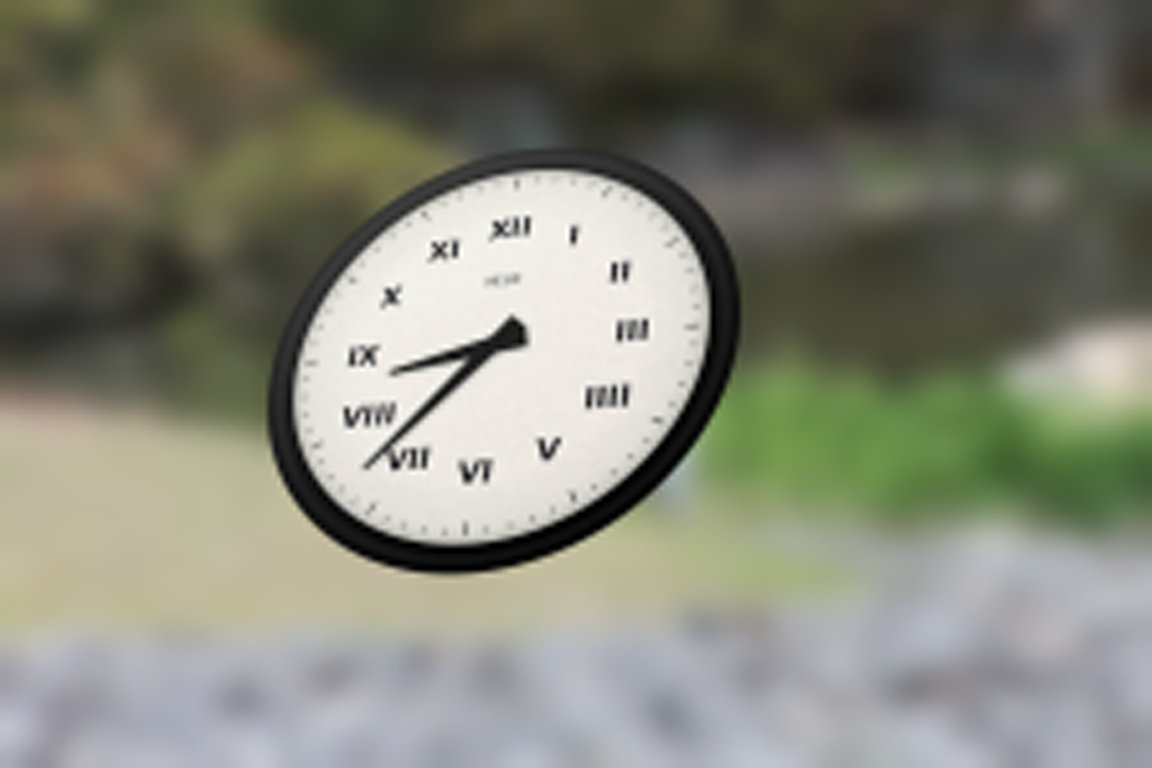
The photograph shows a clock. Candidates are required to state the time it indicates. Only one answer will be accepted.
8:37
